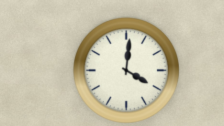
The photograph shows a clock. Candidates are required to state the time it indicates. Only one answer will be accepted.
4:01
